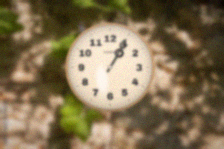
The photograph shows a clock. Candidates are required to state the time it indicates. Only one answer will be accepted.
1:05
